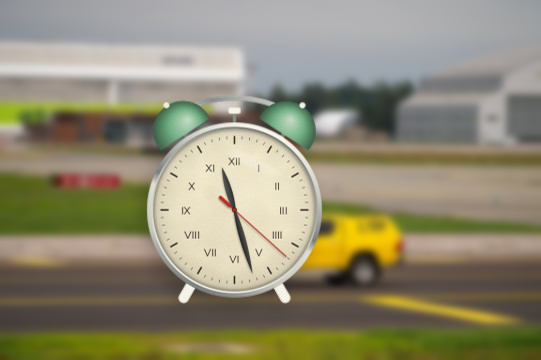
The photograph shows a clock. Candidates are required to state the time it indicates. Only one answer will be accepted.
11:27:22
